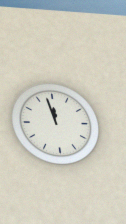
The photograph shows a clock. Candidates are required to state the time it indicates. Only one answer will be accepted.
11:58
